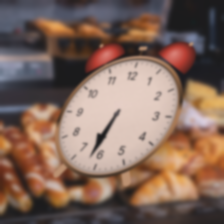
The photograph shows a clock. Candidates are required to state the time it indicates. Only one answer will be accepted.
6:32
